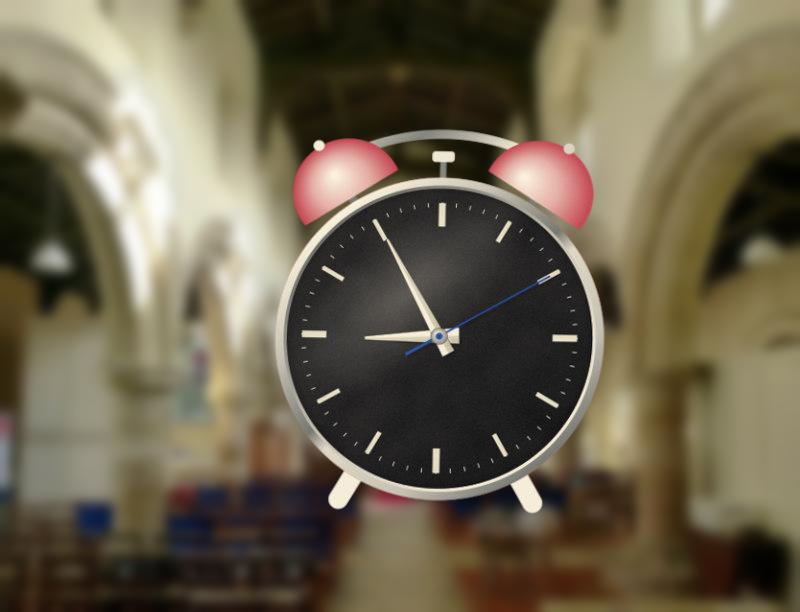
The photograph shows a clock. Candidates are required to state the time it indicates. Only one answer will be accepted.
8:55:10
